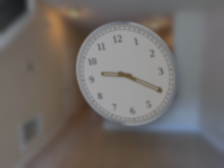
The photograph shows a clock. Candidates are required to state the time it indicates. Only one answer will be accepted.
9:20
